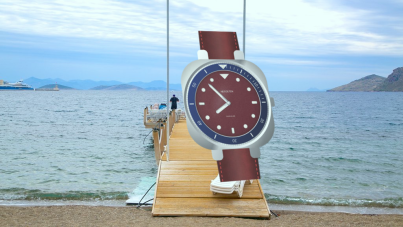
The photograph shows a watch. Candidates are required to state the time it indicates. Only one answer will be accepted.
7:53
